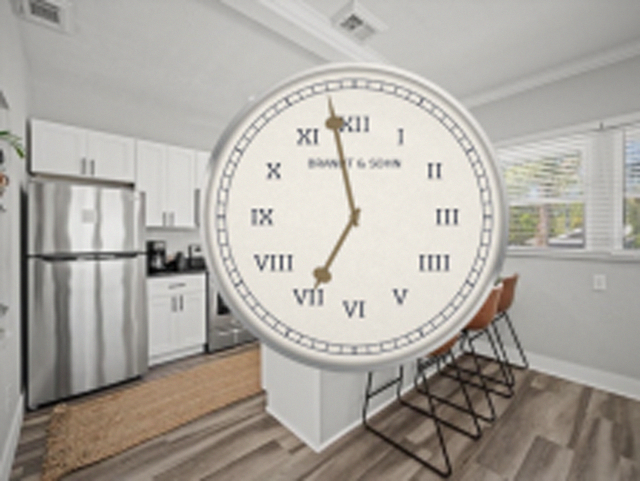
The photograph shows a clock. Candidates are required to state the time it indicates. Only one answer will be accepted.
6:58
